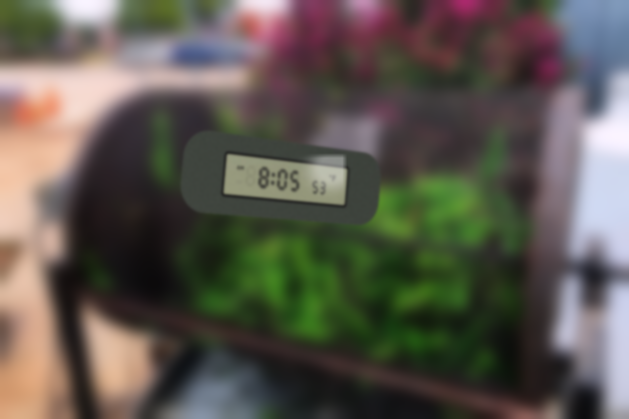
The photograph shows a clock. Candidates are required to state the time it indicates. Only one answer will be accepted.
8:05
